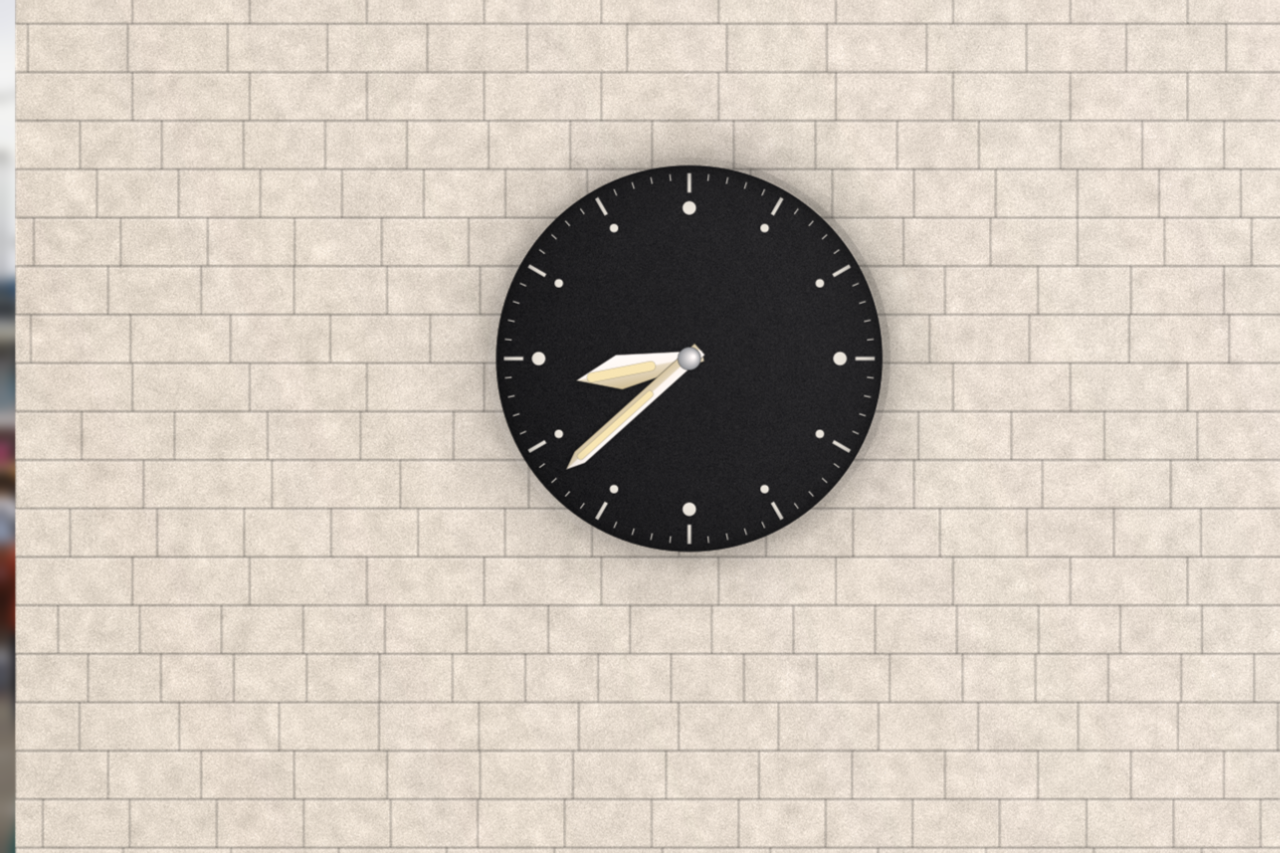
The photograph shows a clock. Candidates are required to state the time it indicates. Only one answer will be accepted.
8:38
